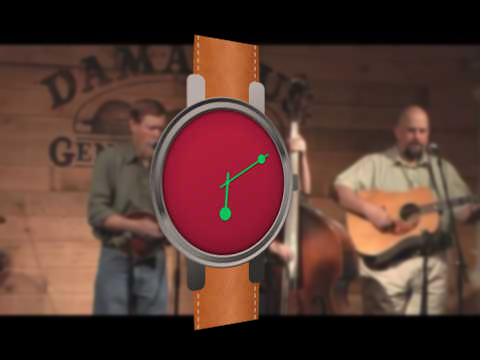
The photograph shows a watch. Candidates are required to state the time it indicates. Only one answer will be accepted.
6:10
